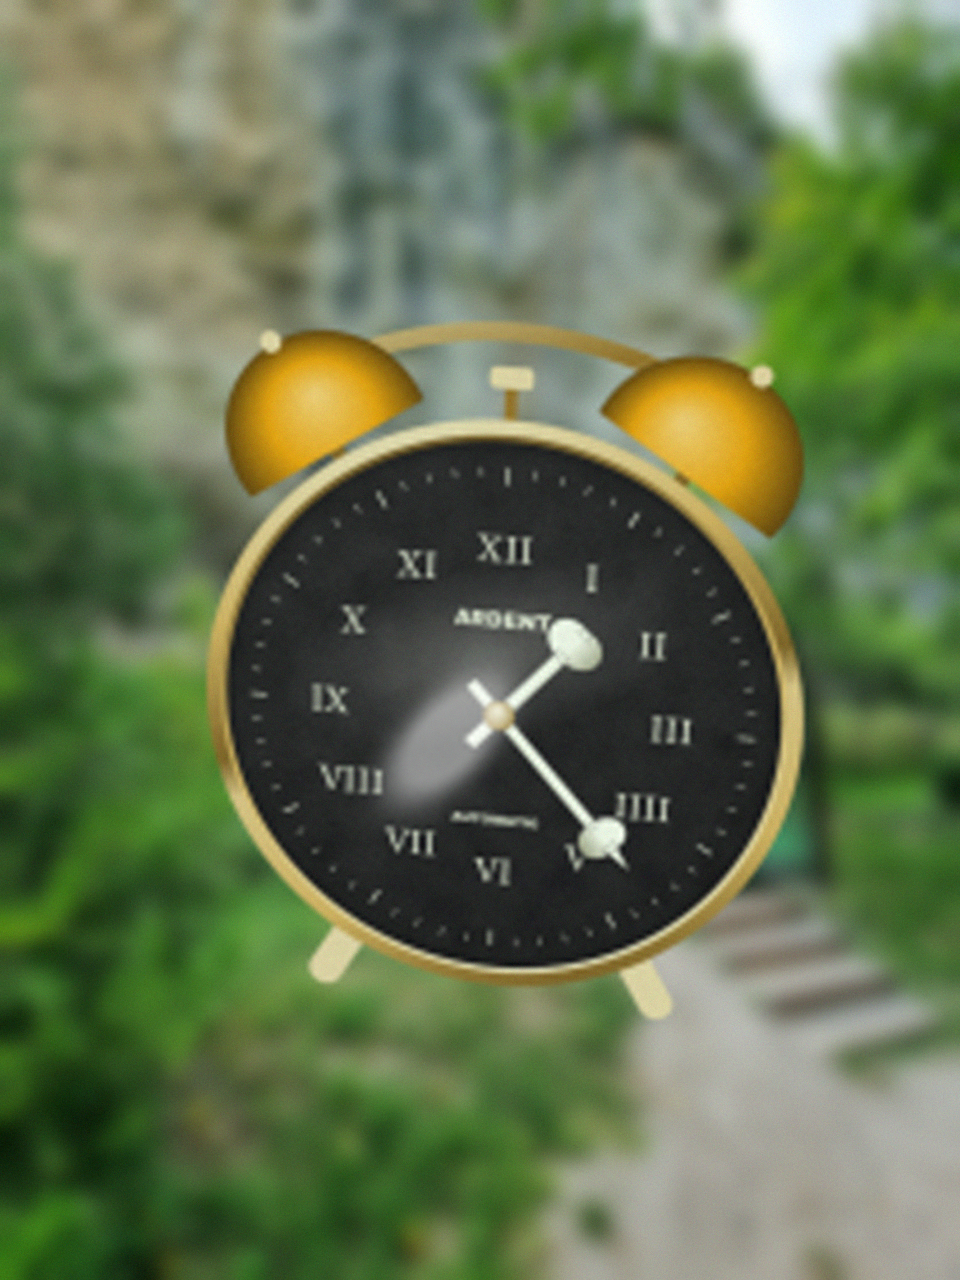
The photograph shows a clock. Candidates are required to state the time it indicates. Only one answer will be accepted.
1:23
